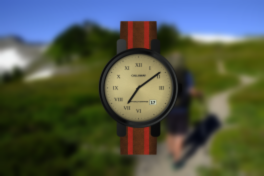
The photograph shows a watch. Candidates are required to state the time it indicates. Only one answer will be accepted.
7:09
